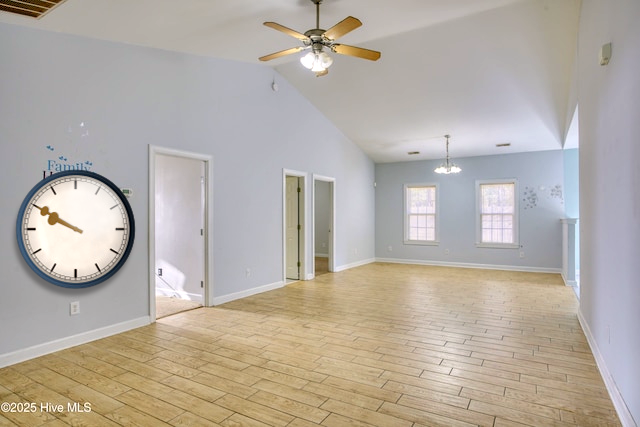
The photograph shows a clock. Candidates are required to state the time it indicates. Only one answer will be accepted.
9:50
